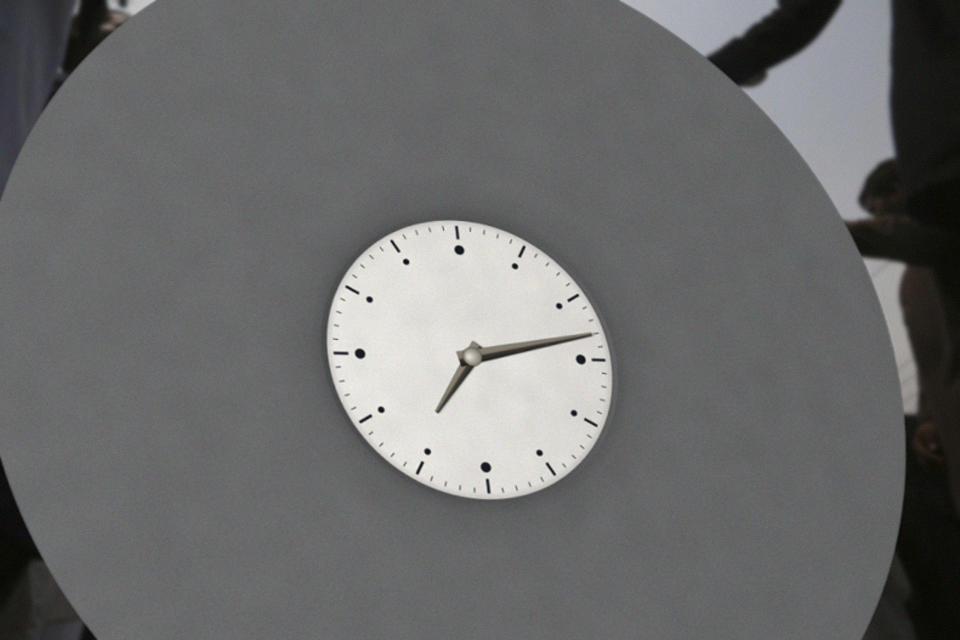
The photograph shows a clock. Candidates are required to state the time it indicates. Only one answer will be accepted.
7:13
